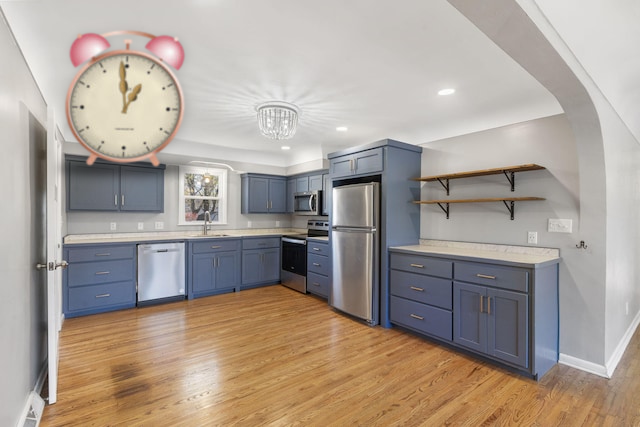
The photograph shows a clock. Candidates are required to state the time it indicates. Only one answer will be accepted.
12:59
